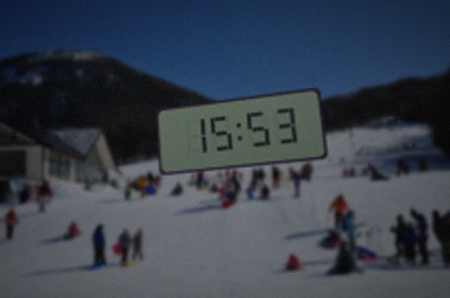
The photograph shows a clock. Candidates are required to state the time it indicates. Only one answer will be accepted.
15:53
